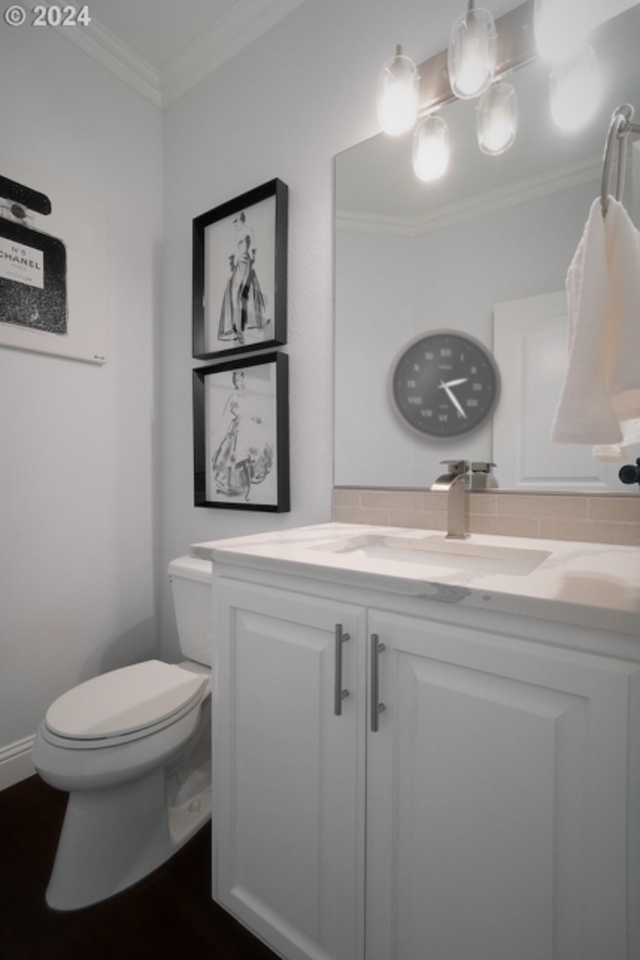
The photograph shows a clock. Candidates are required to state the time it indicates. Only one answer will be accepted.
2:24
